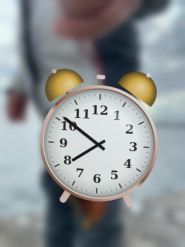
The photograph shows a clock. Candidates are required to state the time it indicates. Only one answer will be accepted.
7:51
